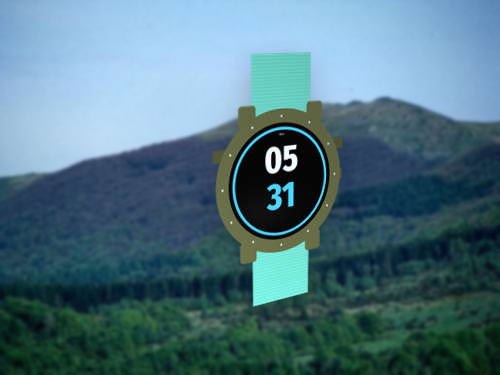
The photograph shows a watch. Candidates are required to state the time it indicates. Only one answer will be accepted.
5:31
